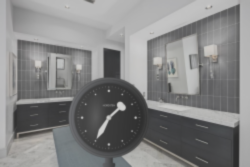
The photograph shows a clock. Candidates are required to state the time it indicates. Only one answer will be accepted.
1:35
